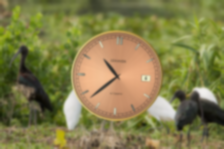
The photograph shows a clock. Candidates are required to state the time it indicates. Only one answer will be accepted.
10:38
